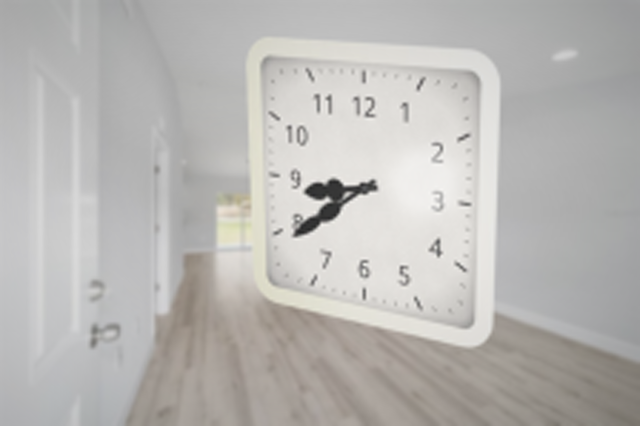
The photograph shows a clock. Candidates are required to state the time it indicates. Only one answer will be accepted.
8:39
